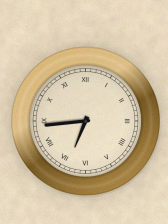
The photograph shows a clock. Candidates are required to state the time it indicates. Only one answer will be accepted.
6:44
